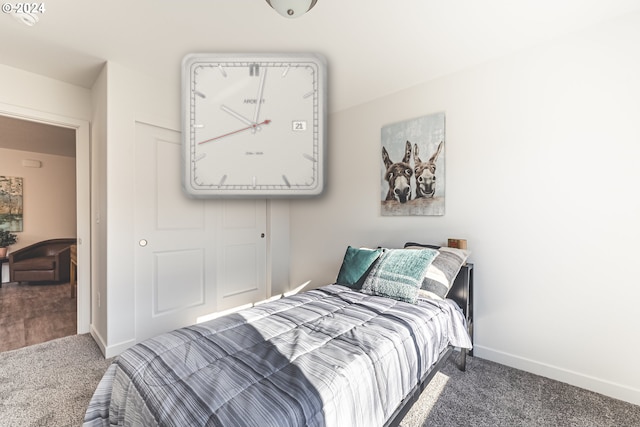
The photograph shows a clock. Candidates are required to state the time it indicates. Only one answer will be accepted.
10:01:42
